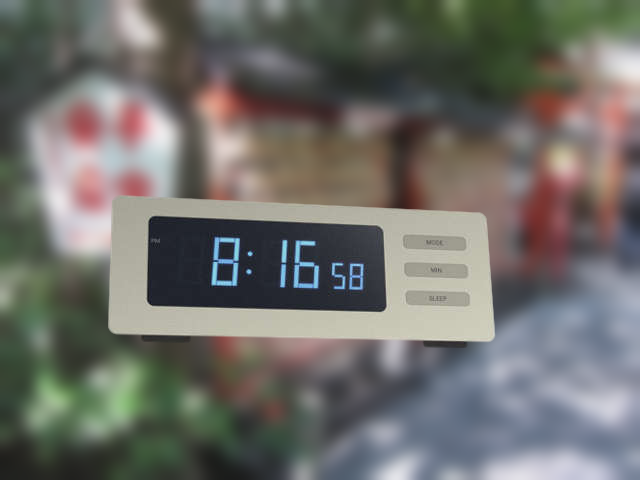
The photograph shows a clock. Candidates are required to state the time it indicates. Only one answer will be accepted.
8:16:58
